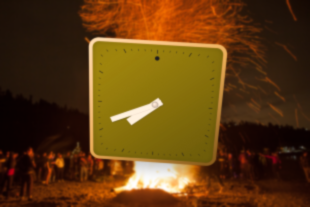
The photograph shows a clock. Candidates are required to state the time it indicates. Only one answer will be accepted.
7:41
